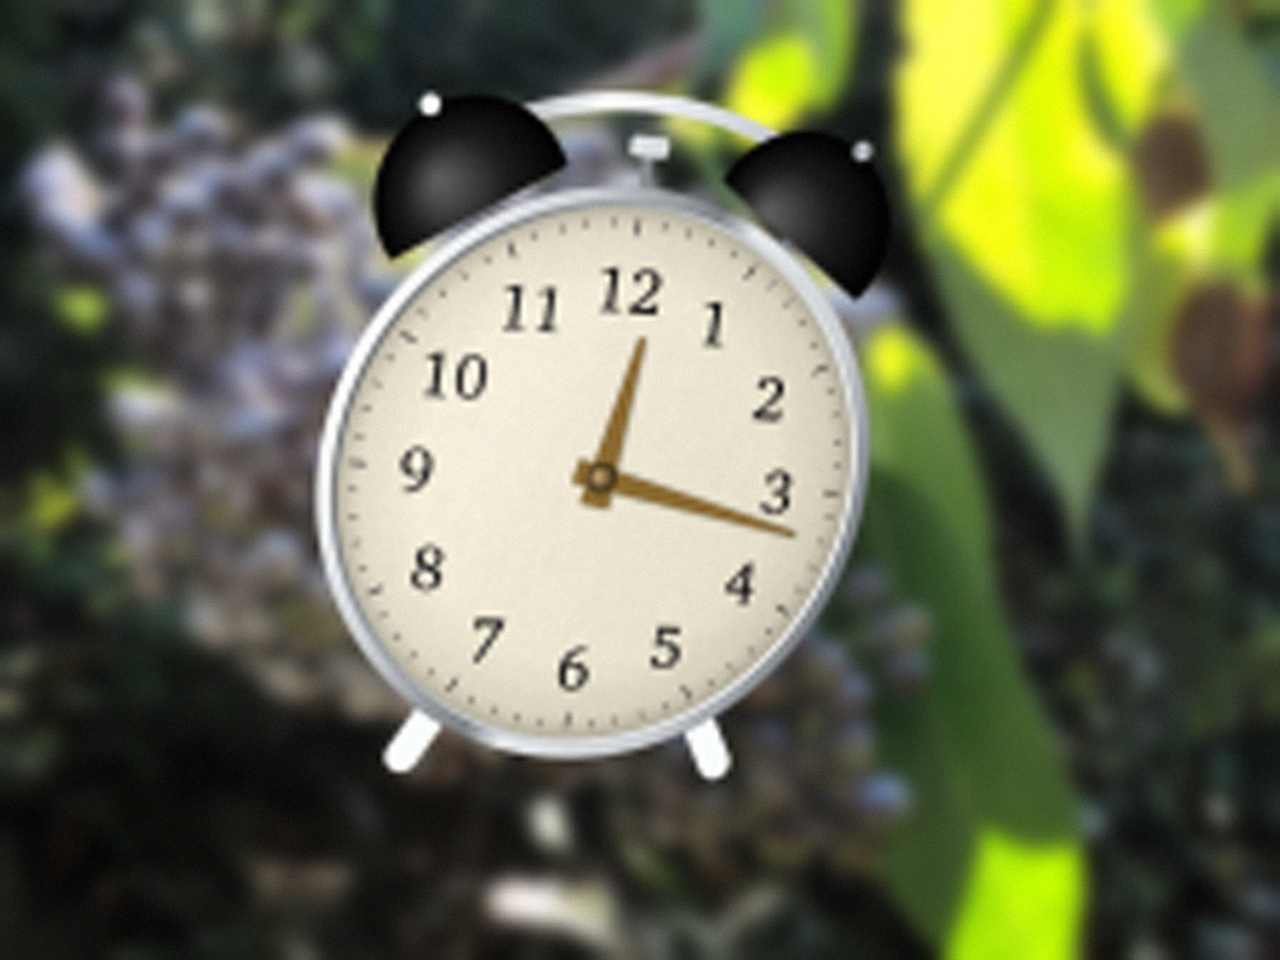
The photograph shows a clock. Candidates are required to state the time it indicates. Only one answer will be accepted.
12:17
